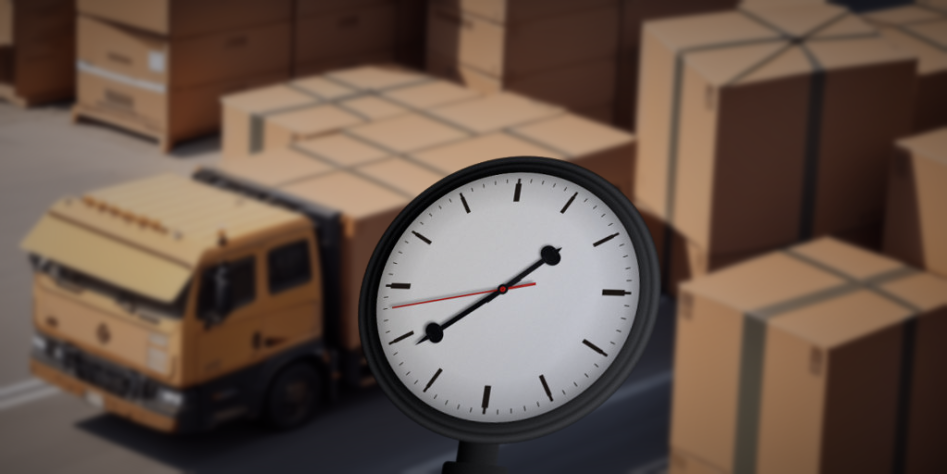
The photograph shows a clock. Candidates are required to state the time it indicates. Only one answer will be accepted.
1:38:43
